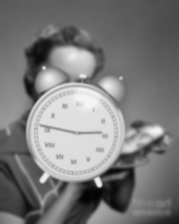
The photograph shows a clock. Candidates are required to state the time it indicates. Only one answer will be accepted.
2:46
